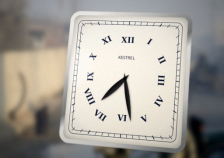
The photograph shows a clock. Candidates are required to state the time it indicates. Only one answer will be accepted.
7:28
